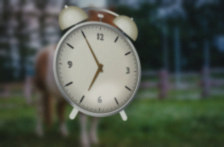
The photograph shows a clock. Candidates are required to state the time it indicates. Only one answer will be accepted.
6:55
